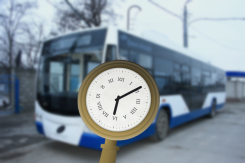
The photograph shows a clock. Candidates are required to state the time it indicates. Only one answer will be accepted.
6:09
